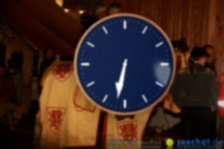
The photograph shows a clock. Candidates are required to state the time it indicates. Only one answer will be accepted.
6:32
